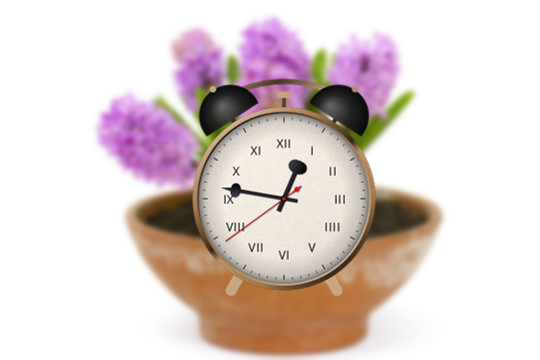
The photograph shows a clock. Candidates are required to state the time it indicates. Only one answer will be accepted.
12:46:39
